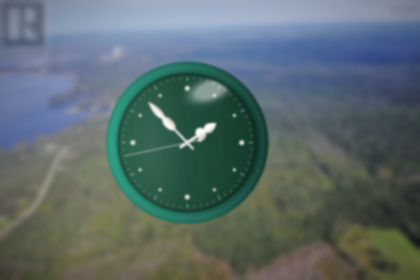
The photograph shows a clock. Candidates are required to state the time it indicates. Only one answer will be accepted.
1:52:43
